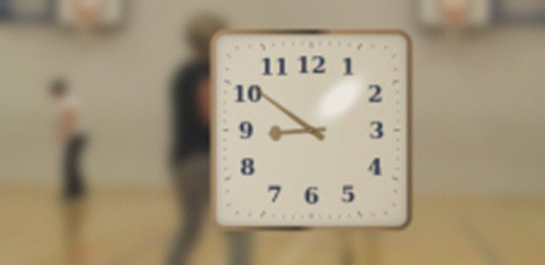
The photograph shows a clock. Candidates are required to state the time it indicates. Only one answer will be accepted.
8:51
